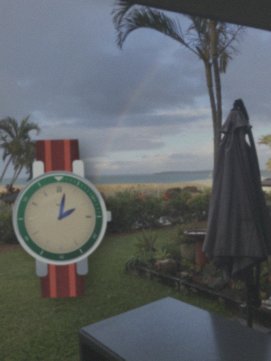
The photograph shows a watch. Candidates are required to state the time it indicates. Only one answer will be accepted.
2:02
